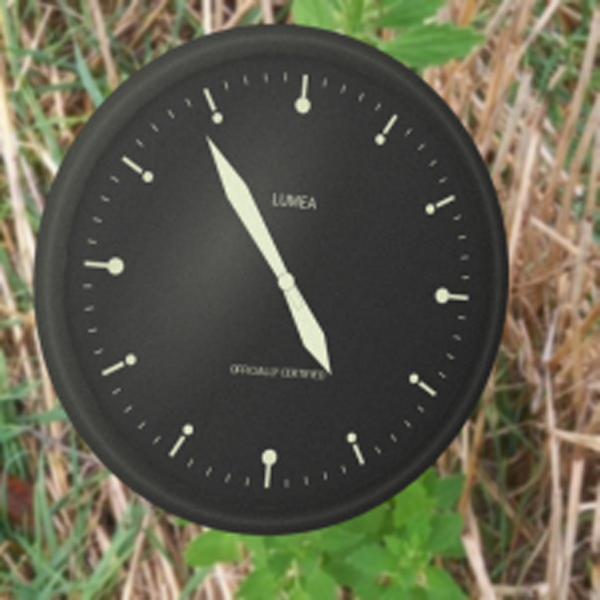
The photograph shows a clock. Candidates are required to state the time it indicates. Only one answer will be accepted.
4:54
